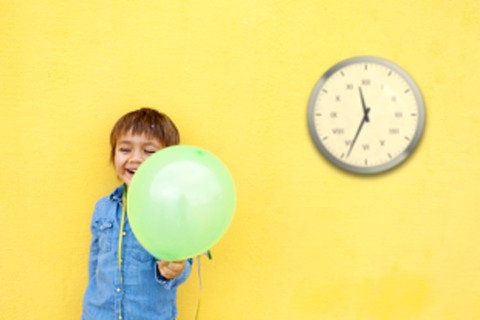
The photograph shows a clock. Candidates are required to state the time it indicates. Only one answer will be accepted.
11:34
